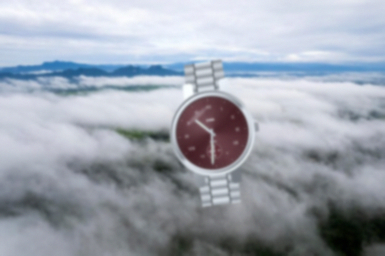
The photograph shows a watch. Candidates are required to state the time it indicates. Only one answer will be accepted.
10:31
